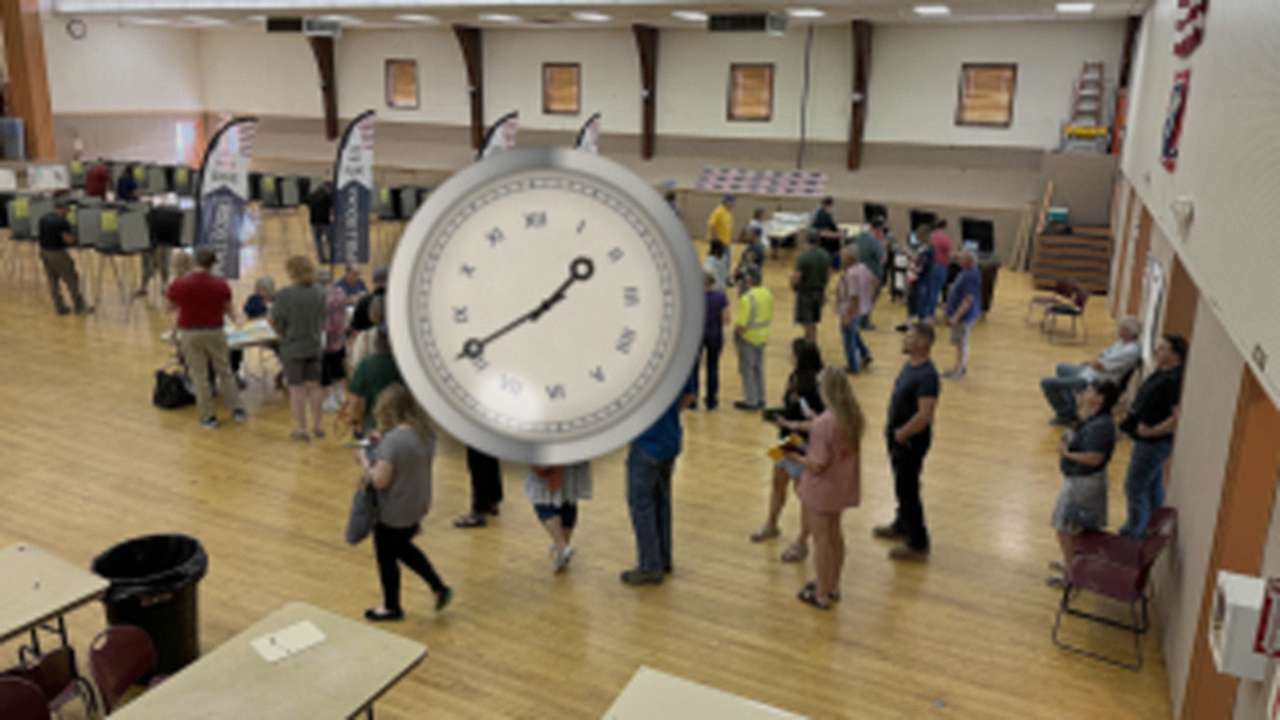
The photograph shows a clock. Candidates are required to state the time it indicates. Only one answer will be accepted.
1:41
